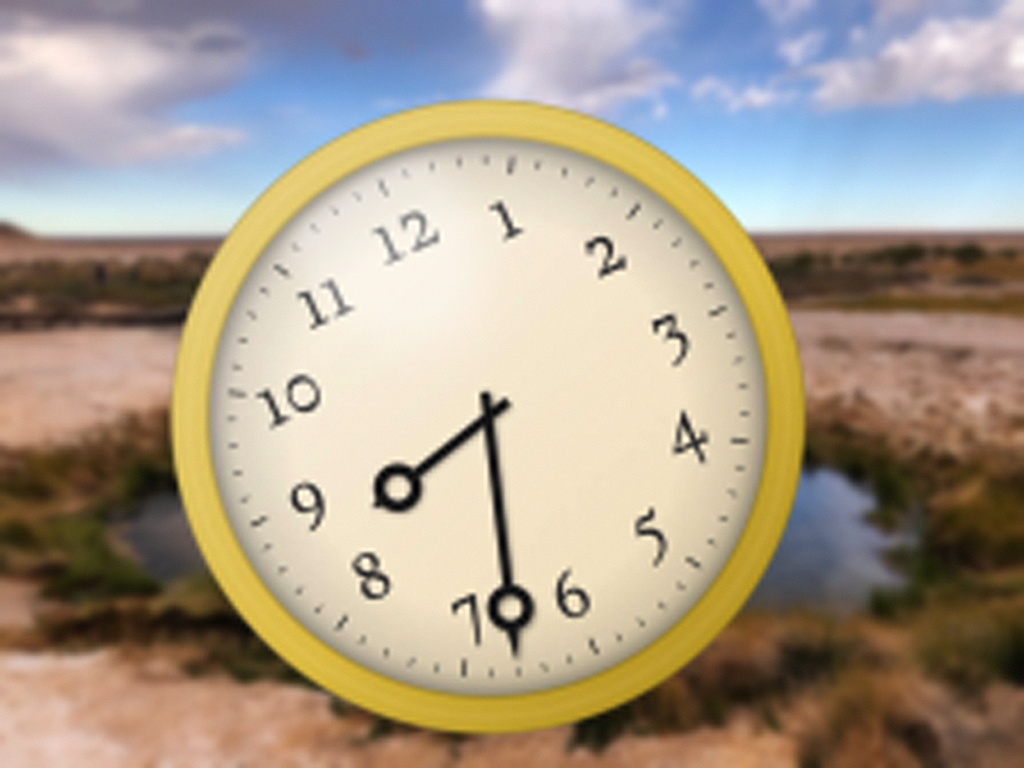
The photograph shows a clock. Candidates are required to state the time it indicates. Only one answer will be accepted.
8:33
